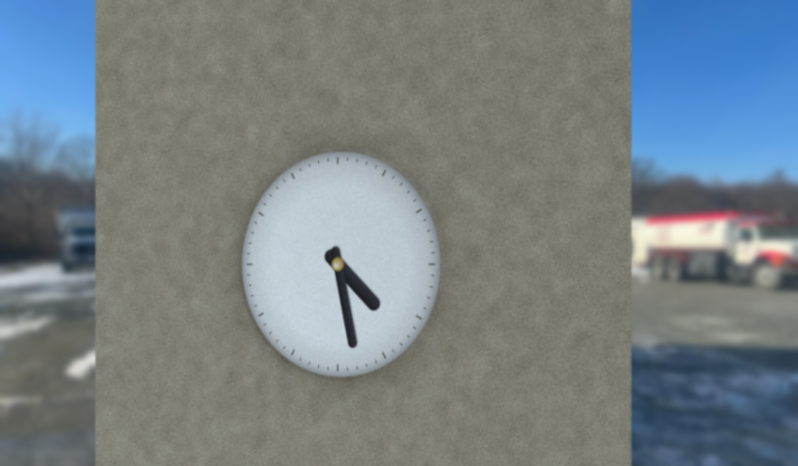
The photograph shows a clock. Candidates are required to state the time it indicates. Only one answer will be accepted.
4:28
